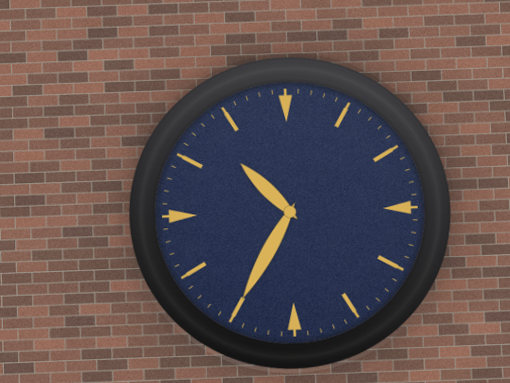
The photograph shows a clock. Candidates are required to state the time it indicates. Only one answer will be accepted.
10:35
